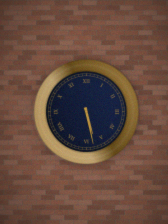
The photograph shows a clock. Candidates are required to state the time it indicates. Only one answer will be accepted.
5:28
